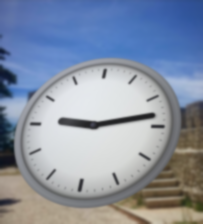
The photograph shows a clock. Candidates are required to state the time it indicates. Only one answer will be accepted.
9:13
